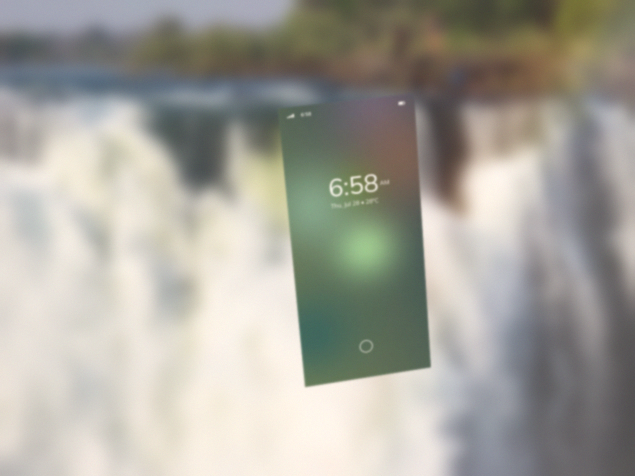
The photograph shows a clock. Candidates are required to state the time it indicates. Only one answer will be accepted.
6:58
